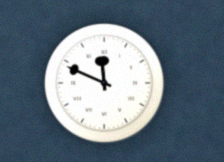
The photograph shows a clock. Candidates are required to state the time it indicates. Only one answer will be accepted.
11:49
